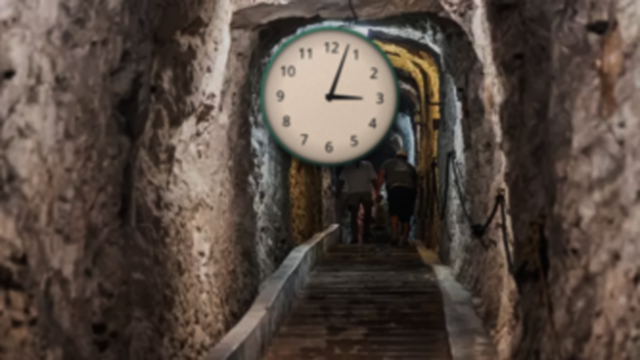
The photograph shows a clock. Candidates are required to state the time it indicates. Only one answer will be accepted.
3:03
